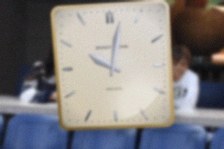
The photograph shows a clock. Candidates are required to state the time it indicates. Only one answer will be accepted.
10:02
